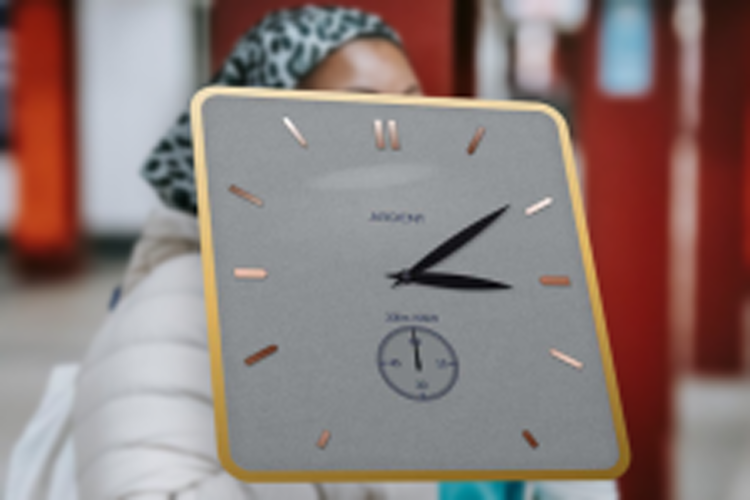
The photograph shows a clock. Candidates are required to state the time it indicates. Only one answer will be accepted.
3:09
